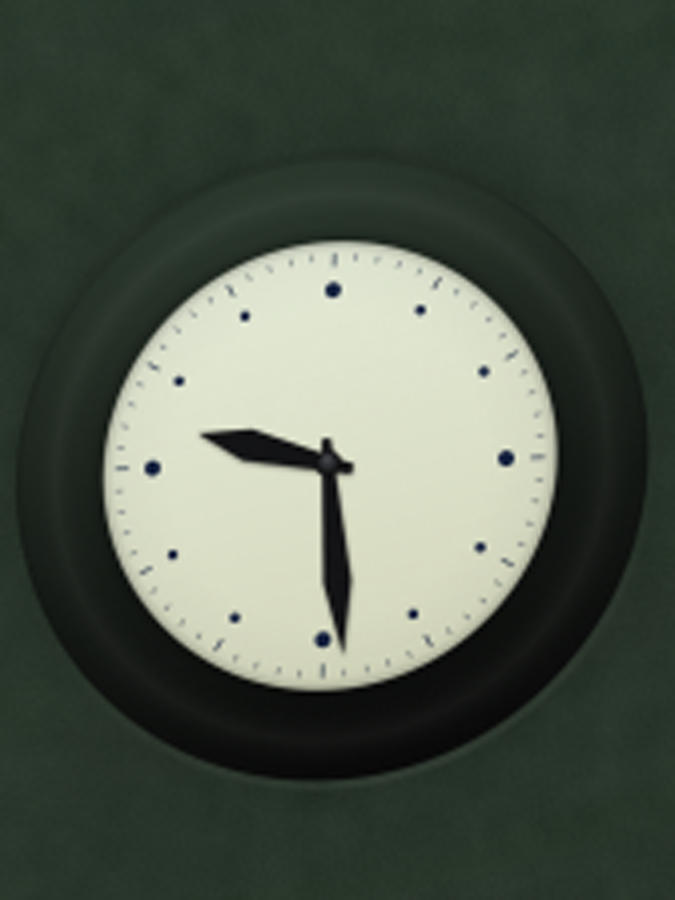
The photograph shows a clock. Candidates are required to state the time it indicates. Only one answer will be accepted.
9:29
